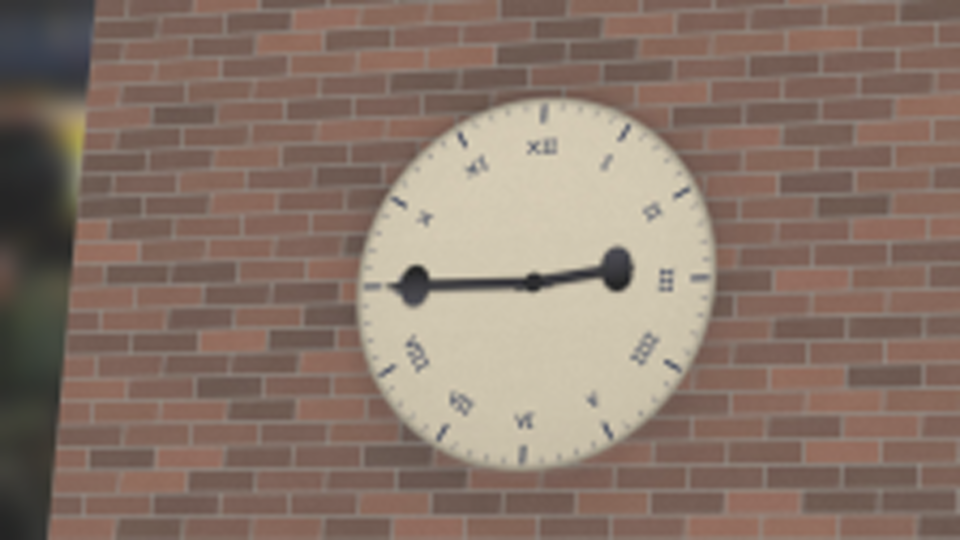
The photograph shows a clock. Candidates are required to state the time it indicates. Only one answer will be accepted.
2:45
